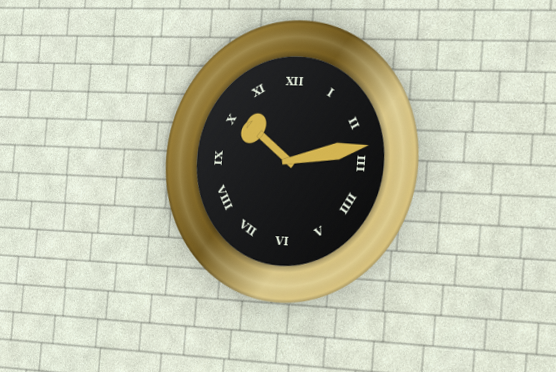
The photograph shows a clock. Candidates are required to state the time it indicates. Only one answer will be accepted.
10:13
